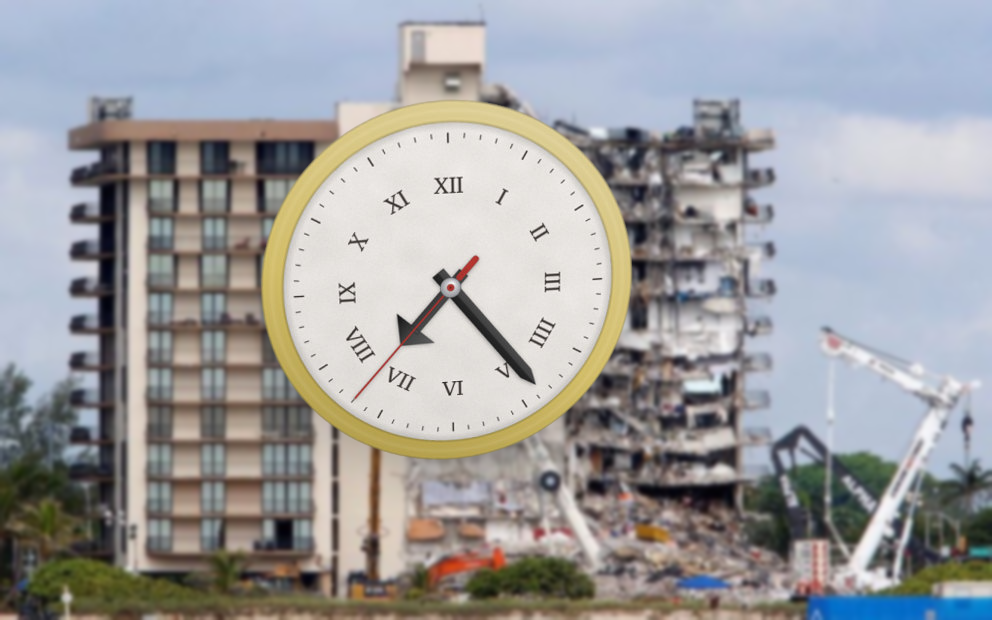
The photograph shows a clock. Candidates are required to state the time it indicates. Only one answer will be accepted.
7:23:37
